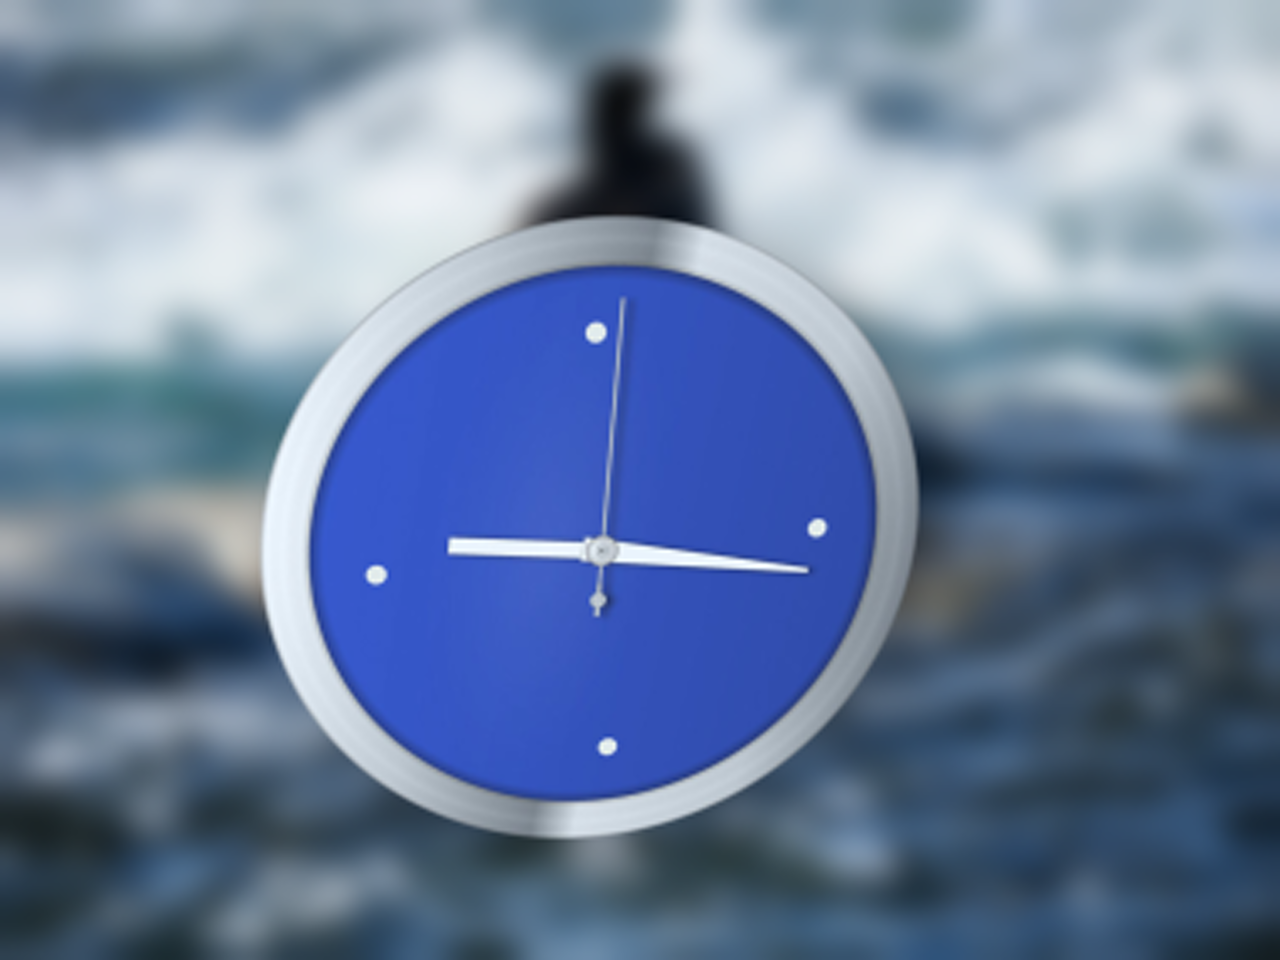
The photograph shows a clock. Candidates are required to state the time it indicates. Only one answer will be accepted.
9:17:01
